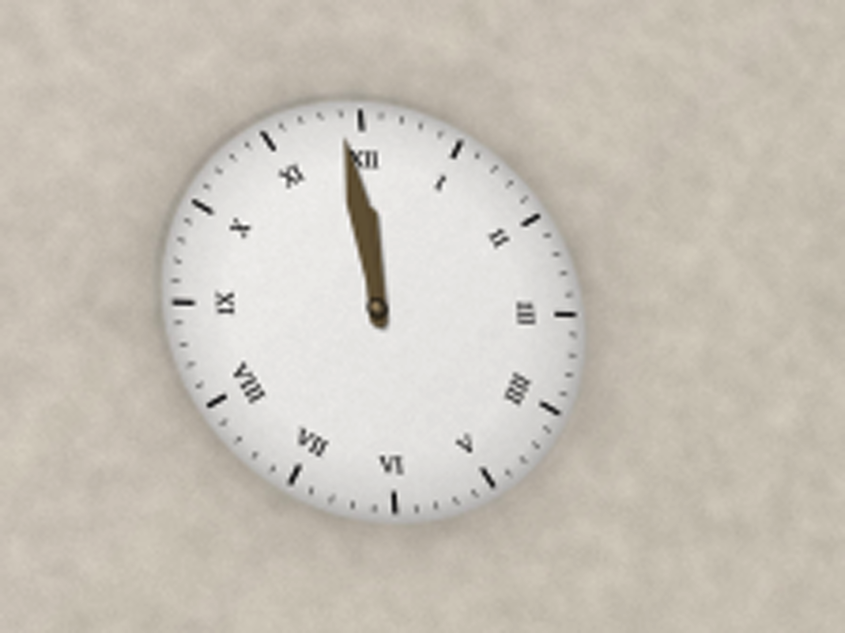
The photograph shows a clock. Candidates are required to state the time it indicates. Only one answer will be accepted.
11:59
